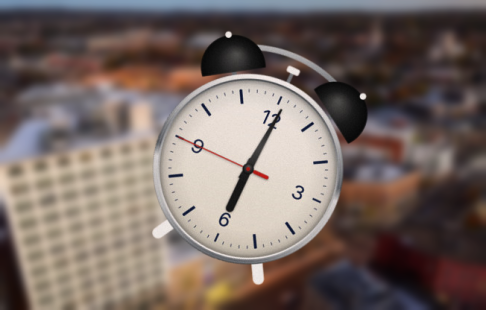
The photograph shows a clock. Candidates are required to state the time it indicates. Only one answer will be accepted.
6:00:45
